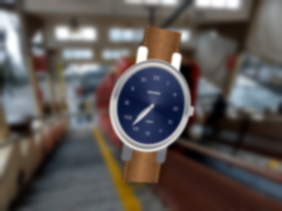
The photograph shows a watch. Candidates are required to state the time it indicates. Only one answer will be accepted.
7:37
